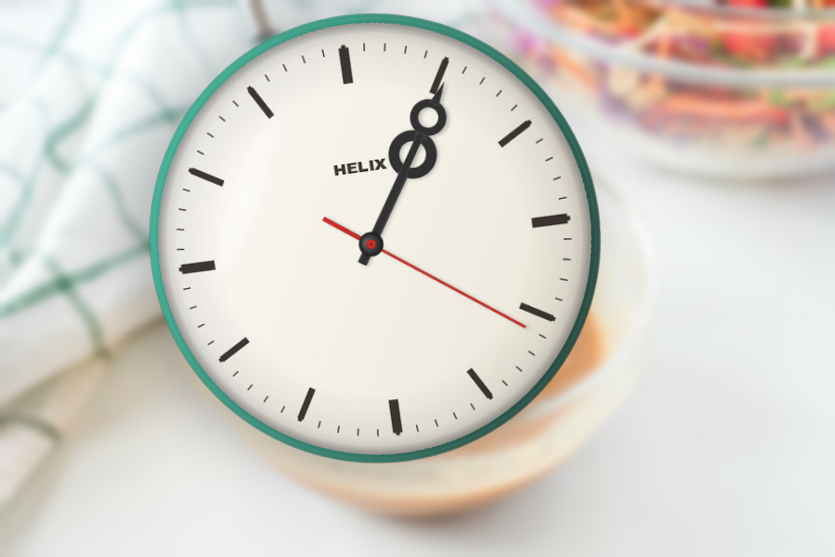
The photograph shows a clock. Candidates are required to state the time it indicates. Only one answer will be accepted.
1:05:21
